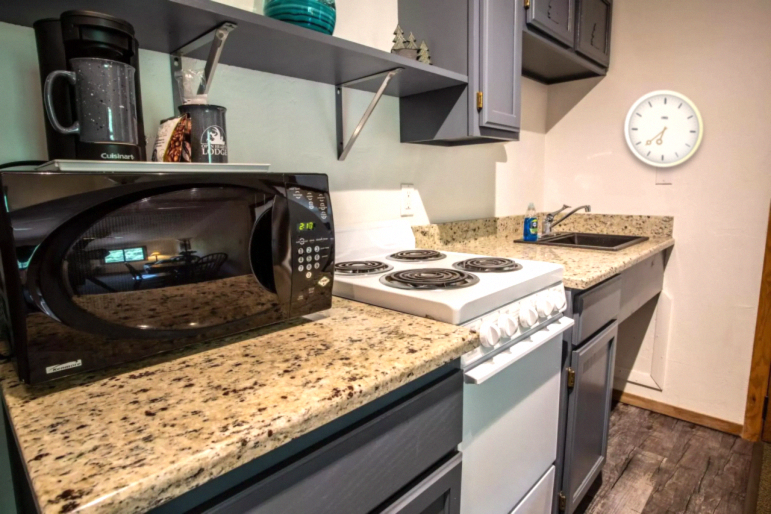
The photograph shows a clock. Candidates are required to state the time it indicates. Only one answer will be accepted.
6:38
